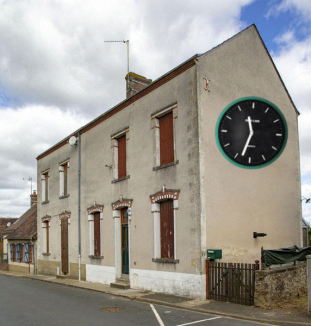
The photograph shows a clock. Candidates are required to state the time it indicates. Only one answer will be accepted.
11:33
